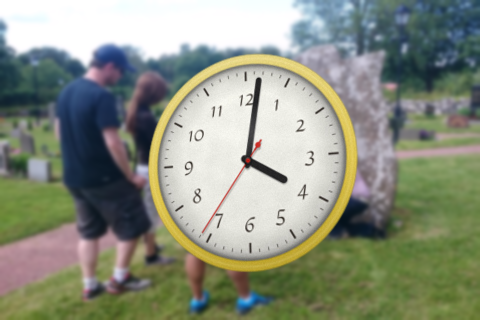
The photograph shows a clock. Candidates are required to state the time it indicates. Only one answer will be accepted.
4:01:36
